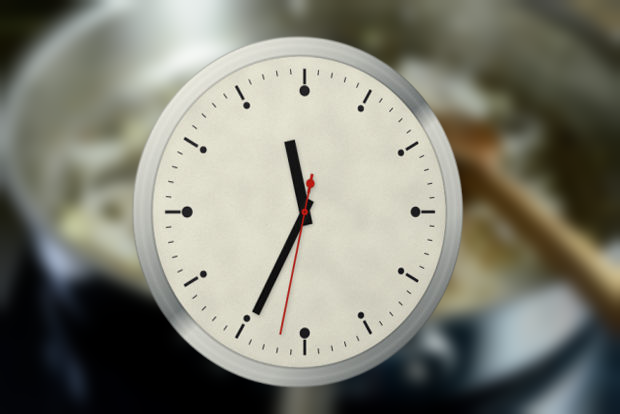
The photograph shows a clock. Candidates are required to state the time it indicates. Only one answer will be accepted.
11:34:32
